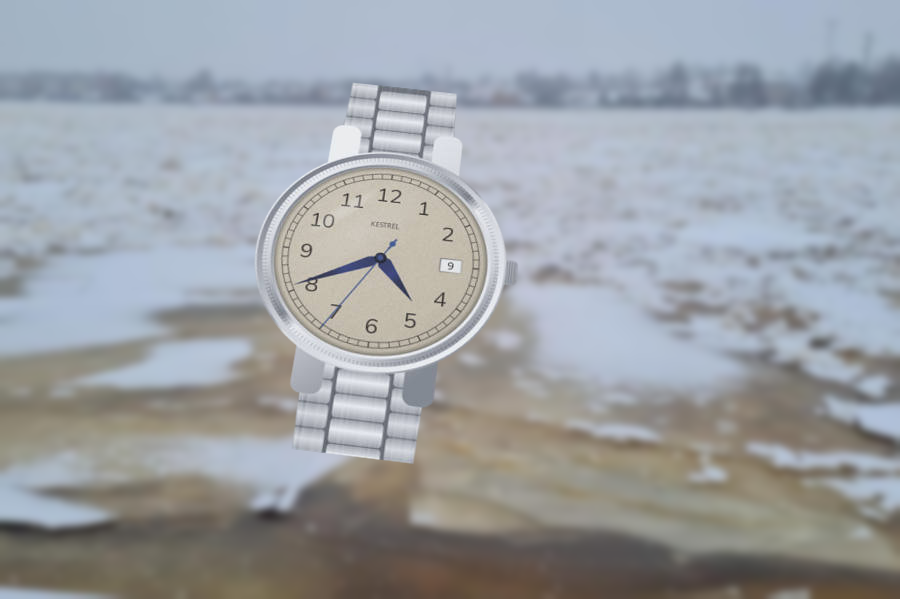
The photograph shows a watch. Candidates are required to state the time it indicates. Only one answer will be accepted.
4:40:35
